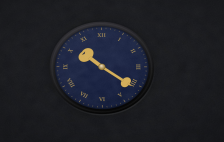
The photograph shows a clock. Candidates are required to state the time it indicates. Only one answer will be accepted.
10:21
